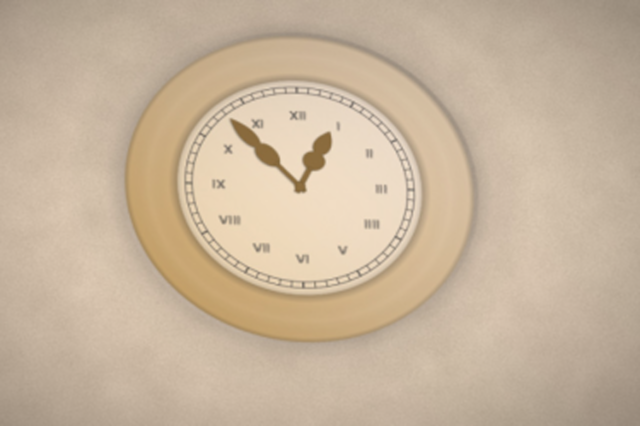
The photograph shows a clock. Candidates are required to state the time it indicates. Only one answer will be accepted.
12:53
